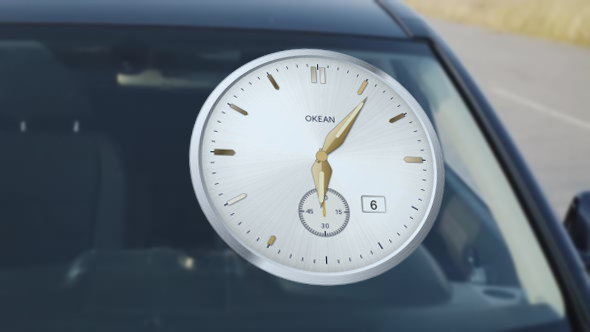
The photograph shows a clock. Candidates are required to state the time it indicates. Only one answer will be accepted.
6:06
